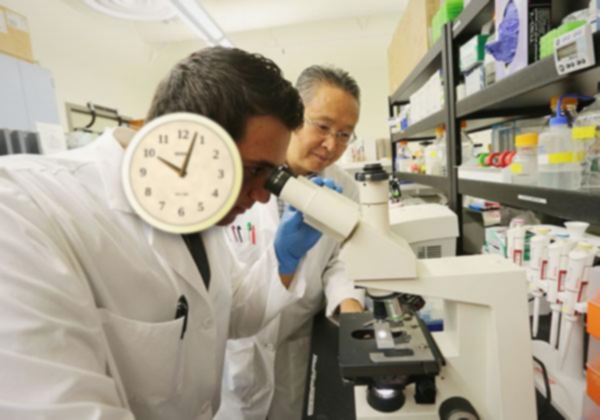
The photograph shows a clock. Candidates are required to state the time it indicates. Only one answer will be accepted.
10:03
